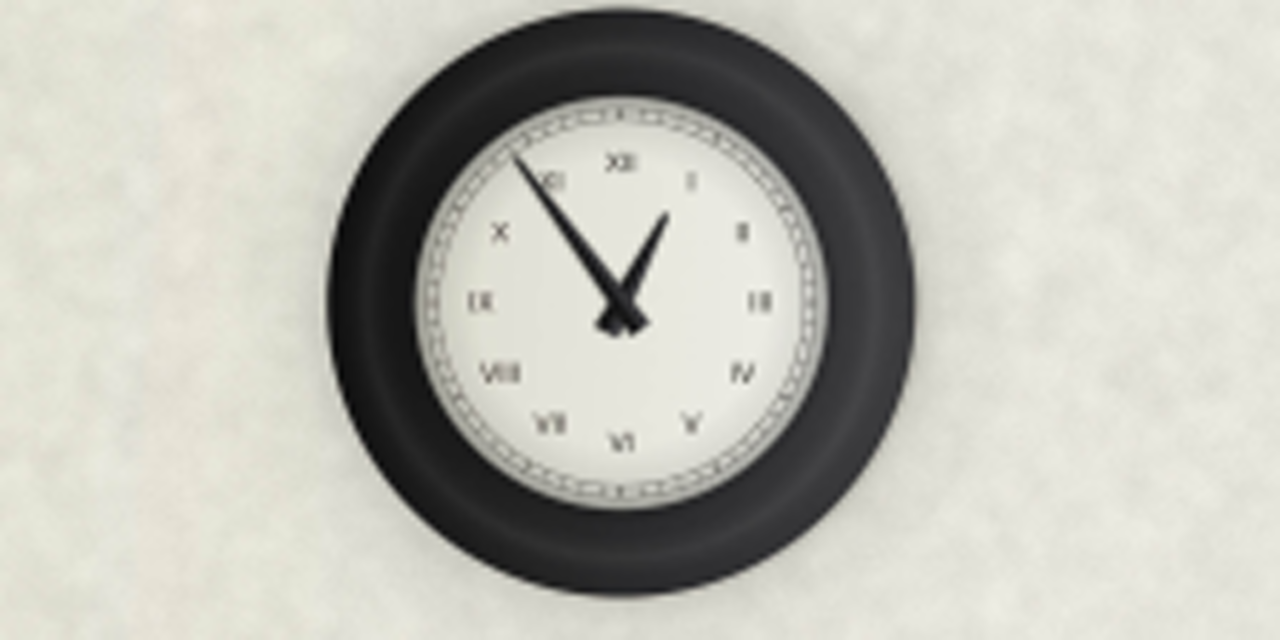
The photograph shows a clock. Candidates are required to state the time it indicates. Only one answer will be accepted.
12:54
